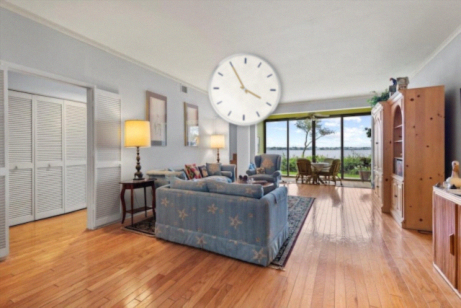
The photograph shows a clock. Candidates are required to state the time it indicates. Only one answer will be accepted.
3:55
